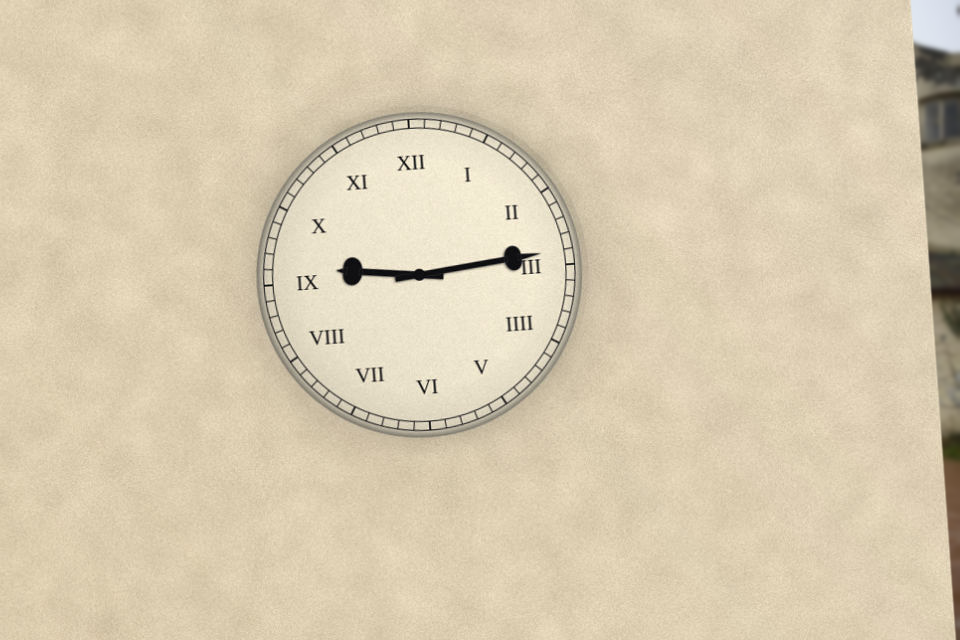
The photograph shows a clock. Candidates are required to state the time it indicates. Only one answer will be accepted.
9:14
